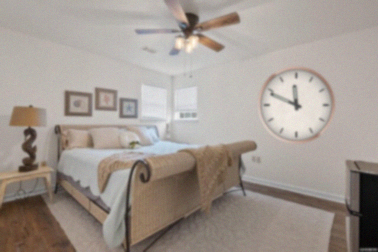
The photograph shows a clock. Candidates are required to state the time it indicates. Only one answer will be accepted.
11:49
